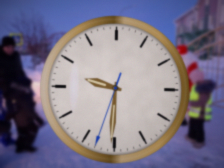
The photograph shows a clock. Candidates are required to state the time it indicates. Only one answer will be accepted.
9:30:33
